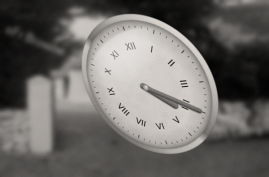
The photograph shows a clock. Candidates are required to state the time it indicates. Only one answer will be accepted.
4:20
